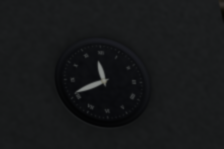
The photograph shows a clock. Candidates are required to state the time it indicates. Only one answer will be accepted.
11:41
